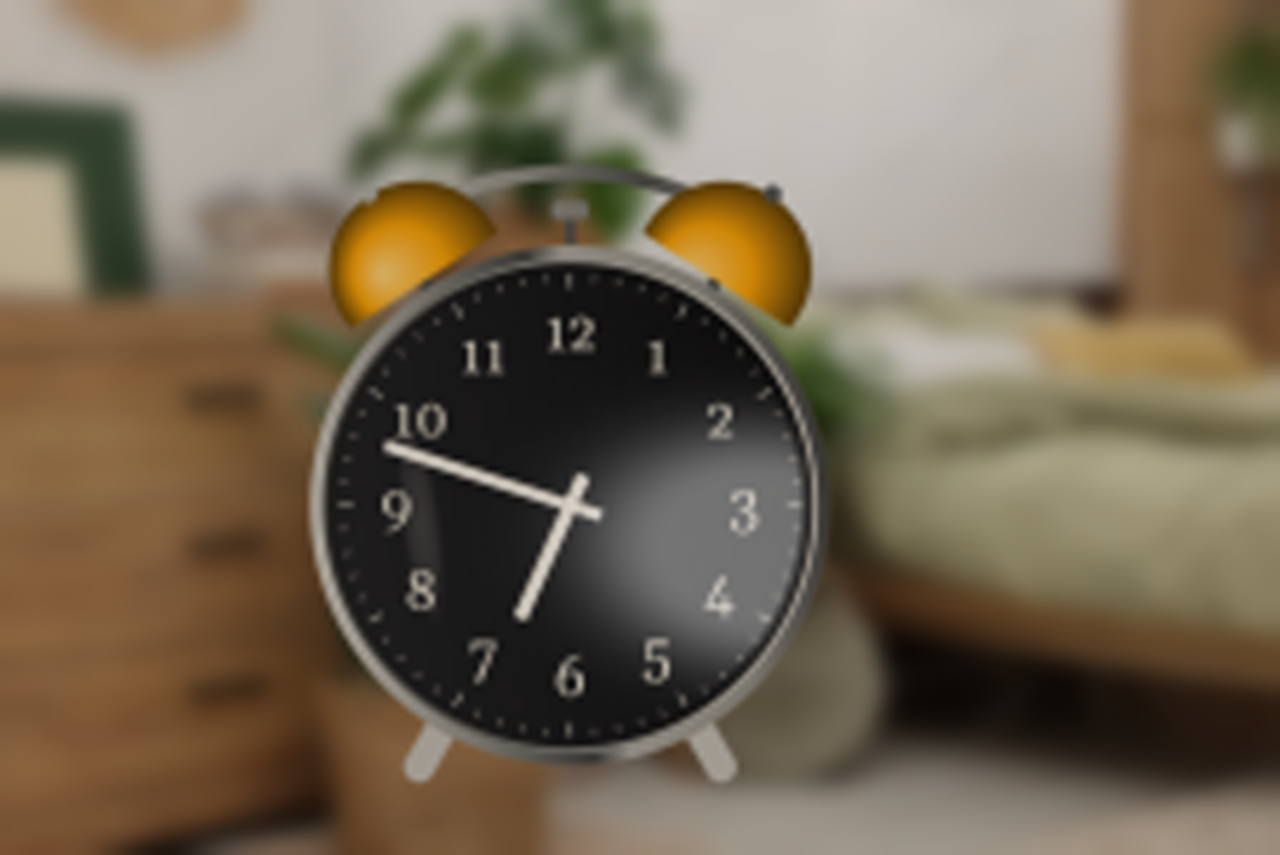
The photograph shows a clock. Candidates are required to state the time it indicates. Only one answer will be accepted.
6:48
